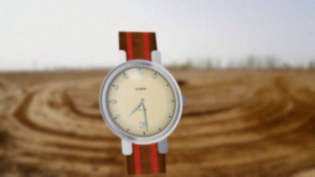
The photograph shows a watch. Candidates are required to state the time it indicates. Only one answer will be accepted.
7:29
